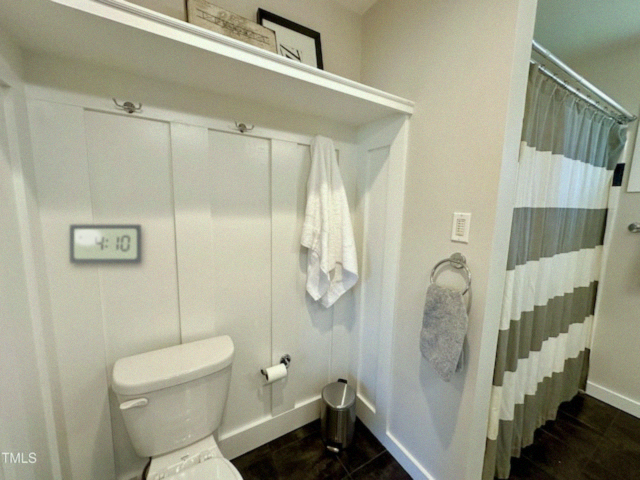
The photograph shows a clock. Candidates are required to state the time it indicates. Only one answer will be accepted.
4:10
